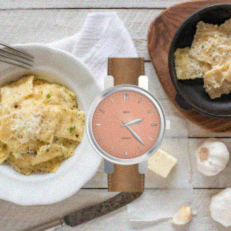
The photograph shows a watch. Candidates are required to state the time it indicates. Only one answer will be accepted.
2:23
